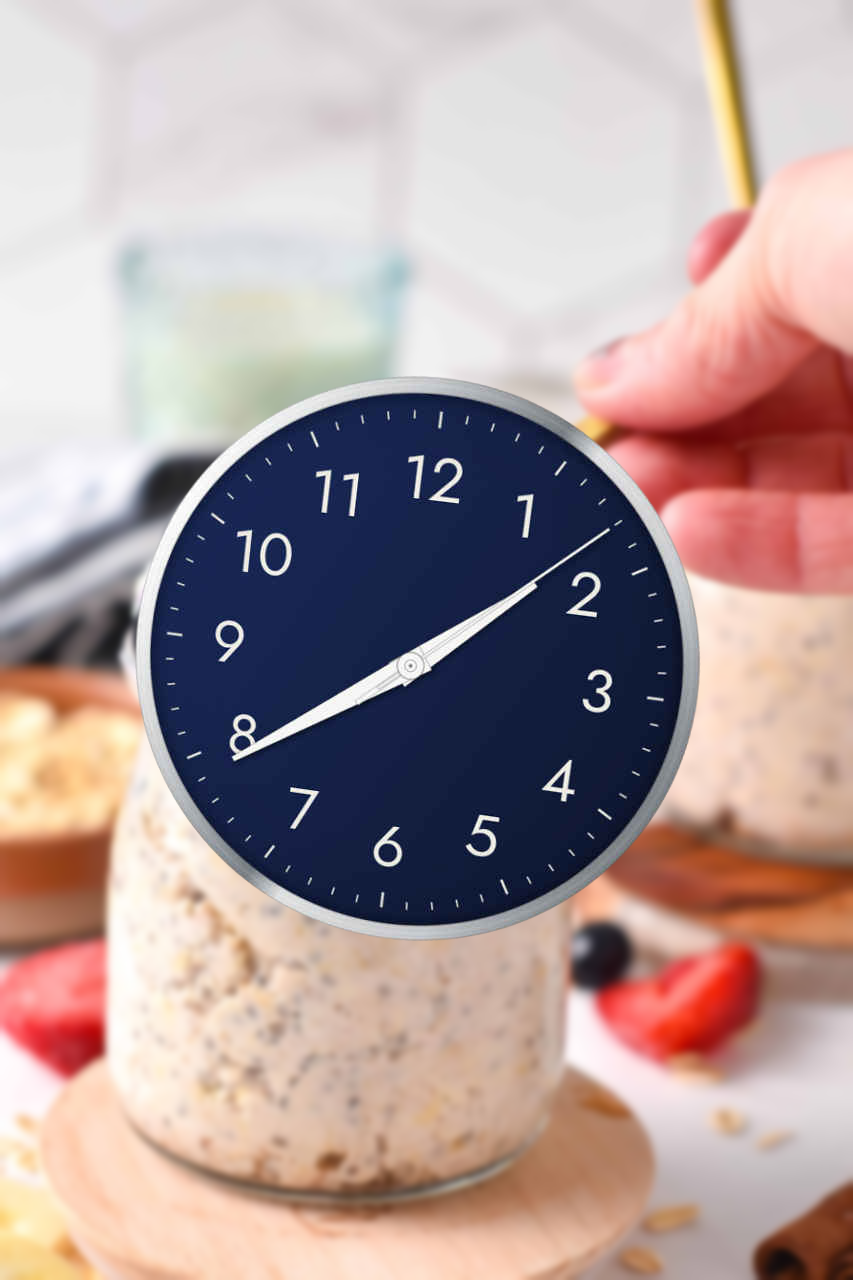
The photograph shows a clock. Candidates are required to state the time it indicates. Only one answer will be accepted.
1:39:08
